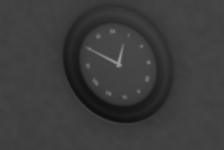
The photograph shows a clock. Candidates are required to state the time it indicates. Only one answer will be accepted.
12:50
